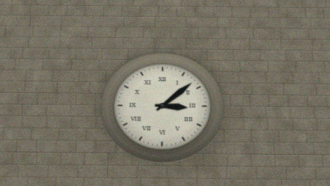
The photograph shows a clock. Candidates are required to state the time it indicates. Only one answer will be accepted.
3:08
